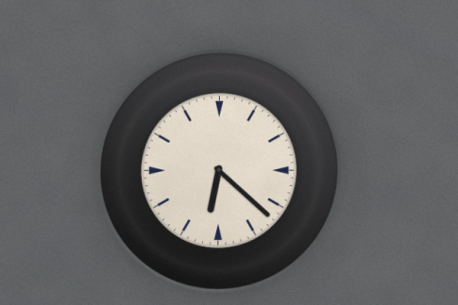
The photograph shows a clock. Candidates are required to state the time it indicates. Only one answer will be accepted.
6:22
